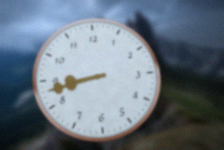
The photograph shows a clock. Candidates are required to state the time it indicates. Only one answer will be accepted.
8:43
